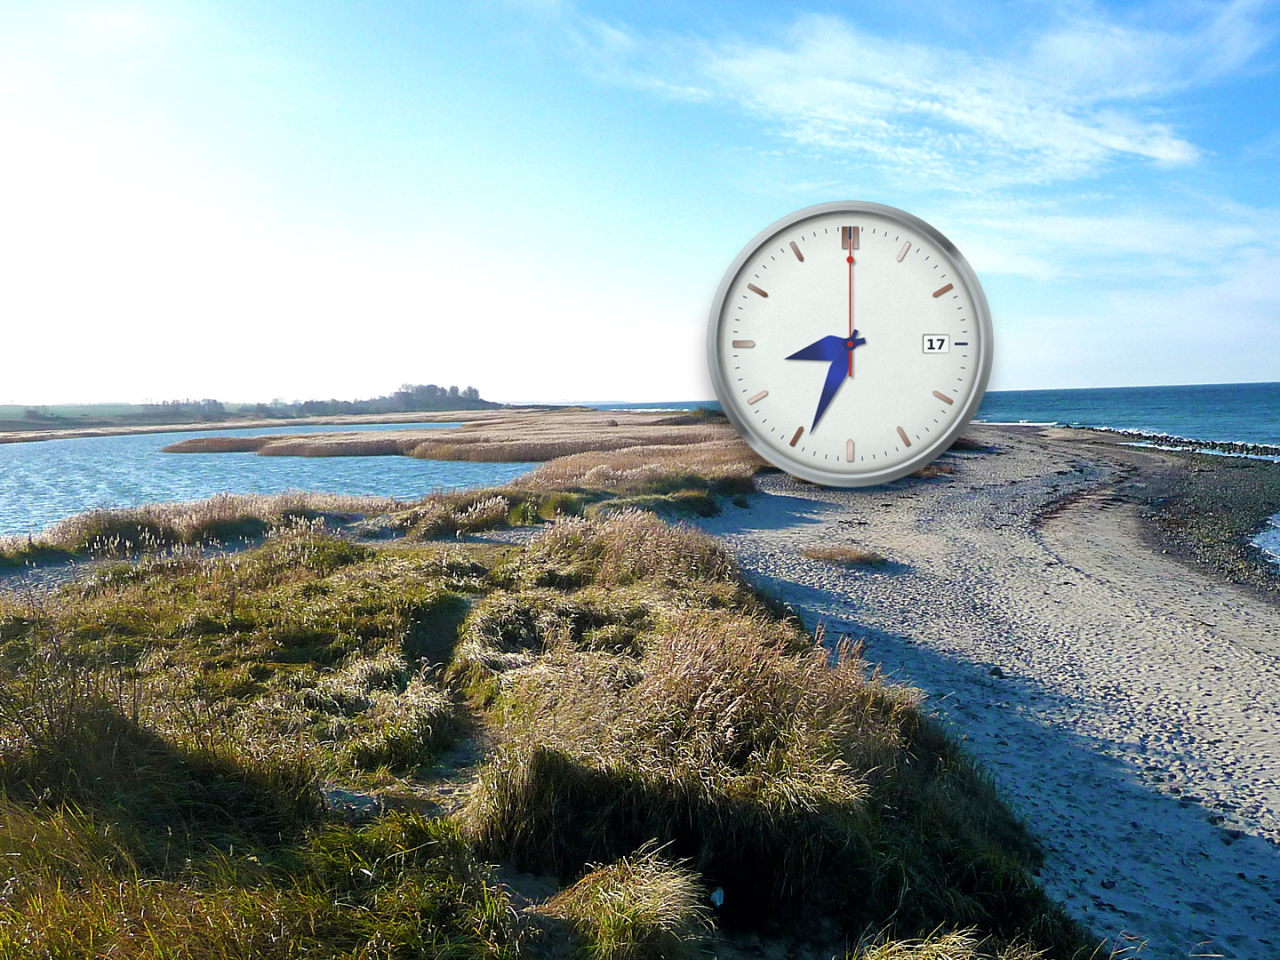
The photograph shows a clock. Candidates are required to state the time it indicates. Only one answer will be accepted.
8:34:00
